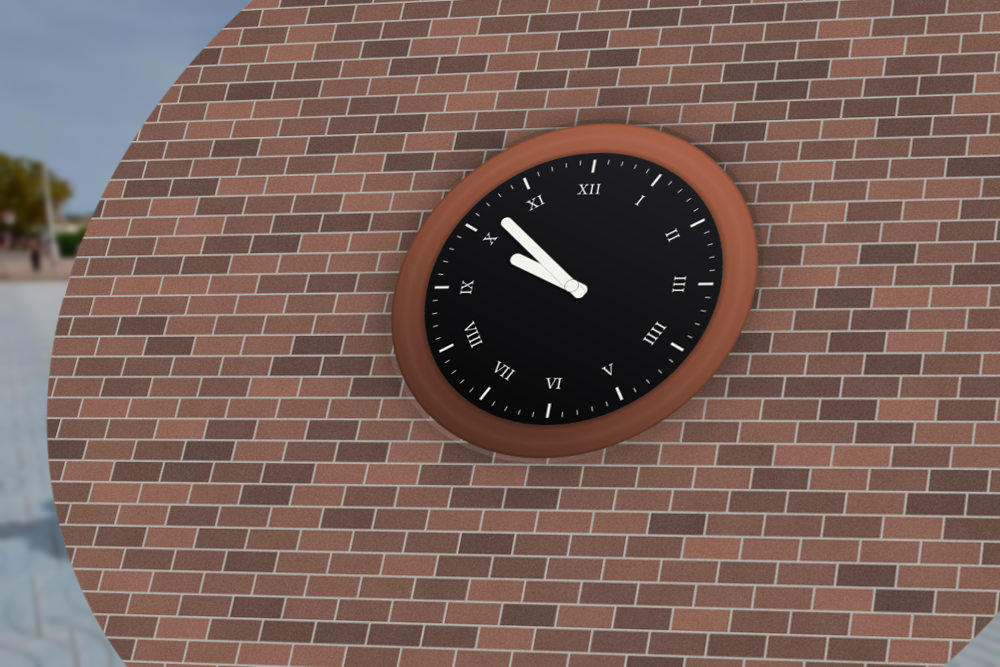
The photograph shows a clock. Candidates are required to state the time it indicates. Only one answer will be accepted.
9:52
